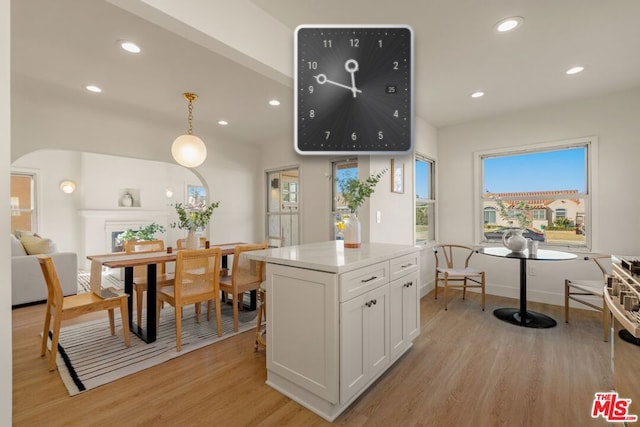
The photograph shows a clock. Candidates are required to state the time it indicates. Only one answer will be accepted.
11:48
